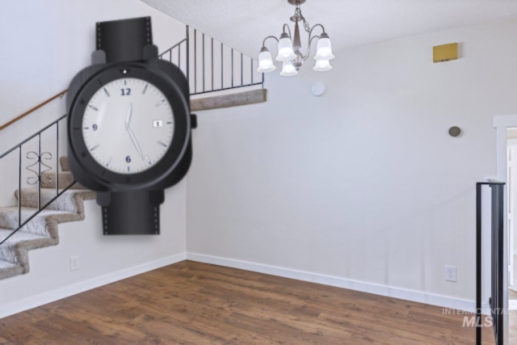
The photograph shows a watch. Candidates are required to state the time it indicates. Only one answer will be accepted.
12:26
